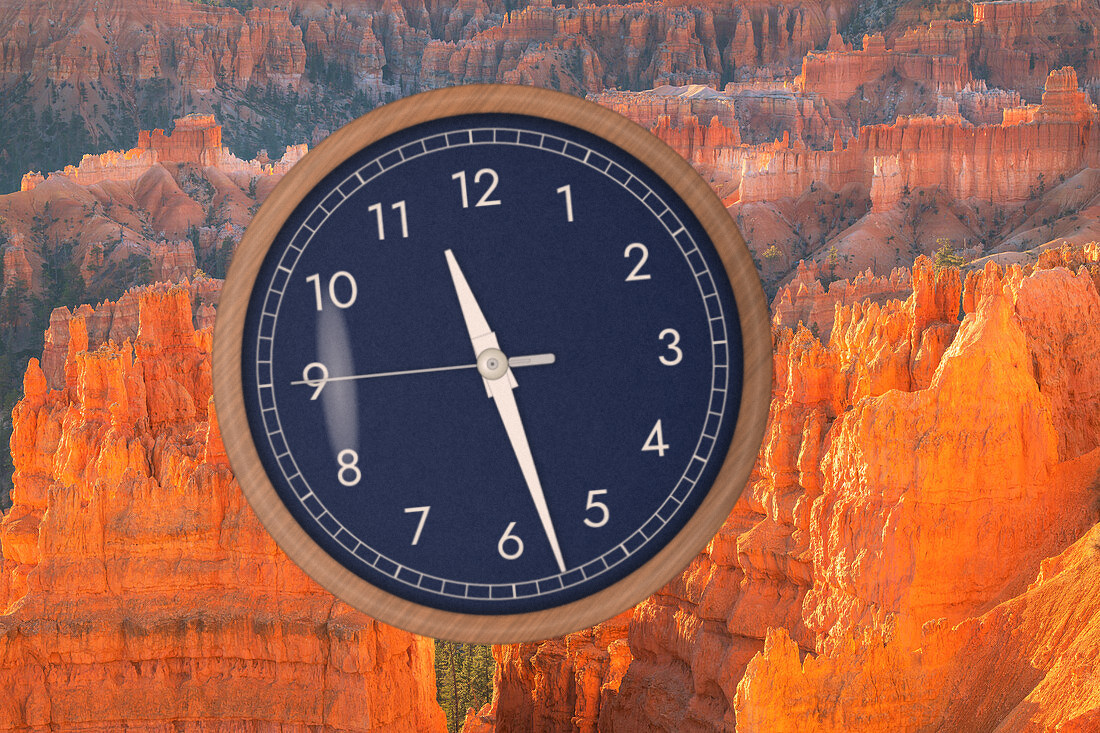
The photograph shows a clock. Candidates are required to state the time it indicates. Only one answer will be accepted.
11:27:45
